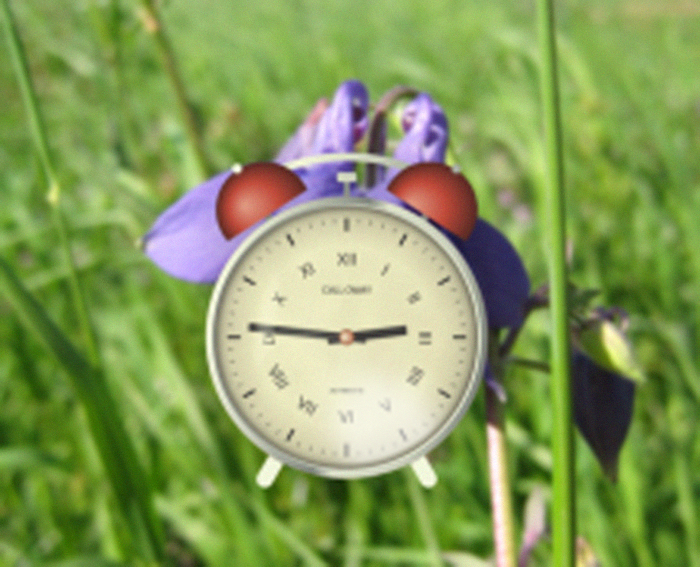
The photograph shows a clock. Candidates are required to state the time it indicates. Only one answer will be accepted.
2:46
